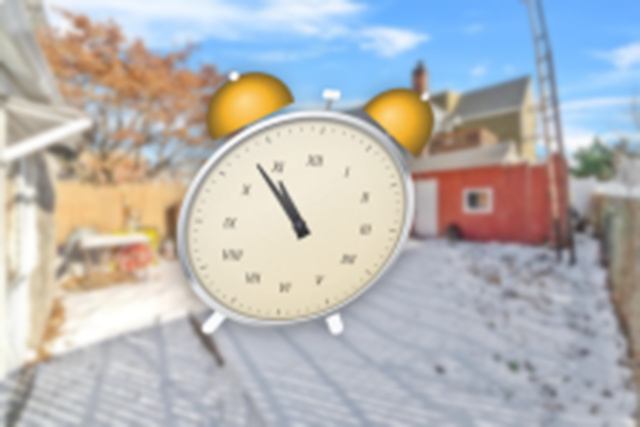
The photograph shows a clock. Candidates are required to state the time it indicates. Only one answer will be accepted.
10:53
